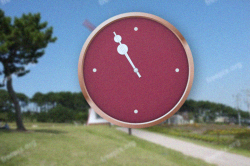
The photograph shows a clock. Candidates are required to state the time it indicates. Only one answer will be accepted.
10:55
